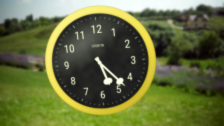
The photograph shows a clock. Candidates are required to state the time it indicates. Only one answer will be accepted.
5:23
